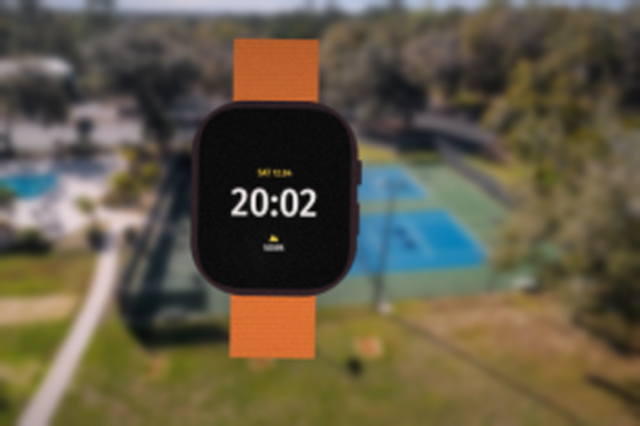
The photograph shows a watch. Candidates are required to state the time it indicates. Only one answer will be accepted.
20:02
